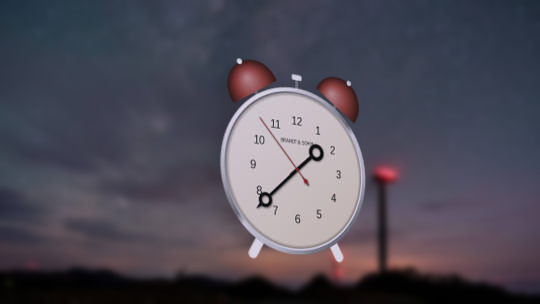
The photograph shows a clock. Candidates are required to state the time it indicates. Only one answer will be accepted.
1:37:53
